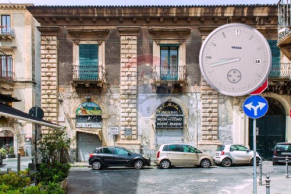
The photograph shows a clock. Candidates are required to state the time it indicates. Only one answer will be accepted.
8:42
